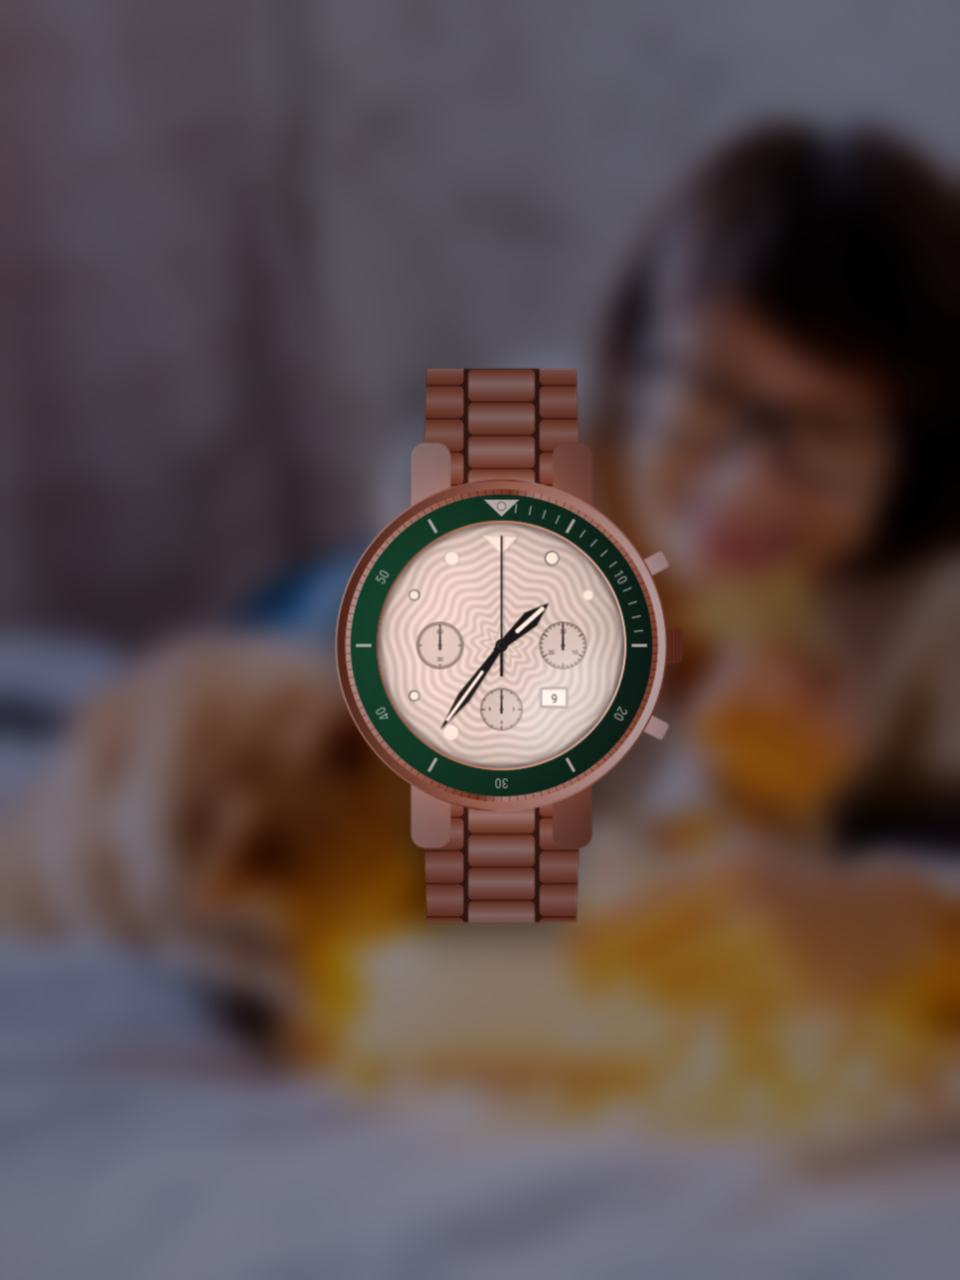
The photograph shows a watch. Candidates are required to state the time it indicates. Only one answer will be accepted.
1:36
